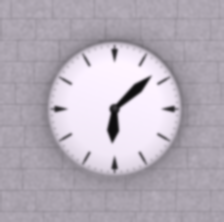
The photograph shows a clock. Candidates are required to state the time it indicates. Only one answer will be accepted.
6:08
